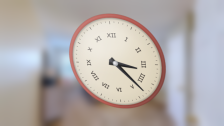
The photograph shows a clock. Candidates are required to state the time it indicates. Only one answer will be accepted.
3:23
